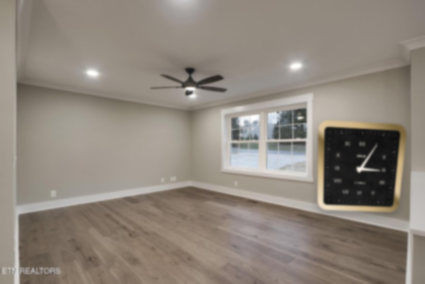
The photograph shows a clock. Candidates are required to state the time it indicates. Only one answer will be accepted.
3:05
